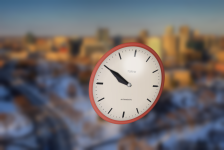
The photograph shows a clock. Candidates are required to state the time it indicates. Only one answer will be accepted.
9:50
